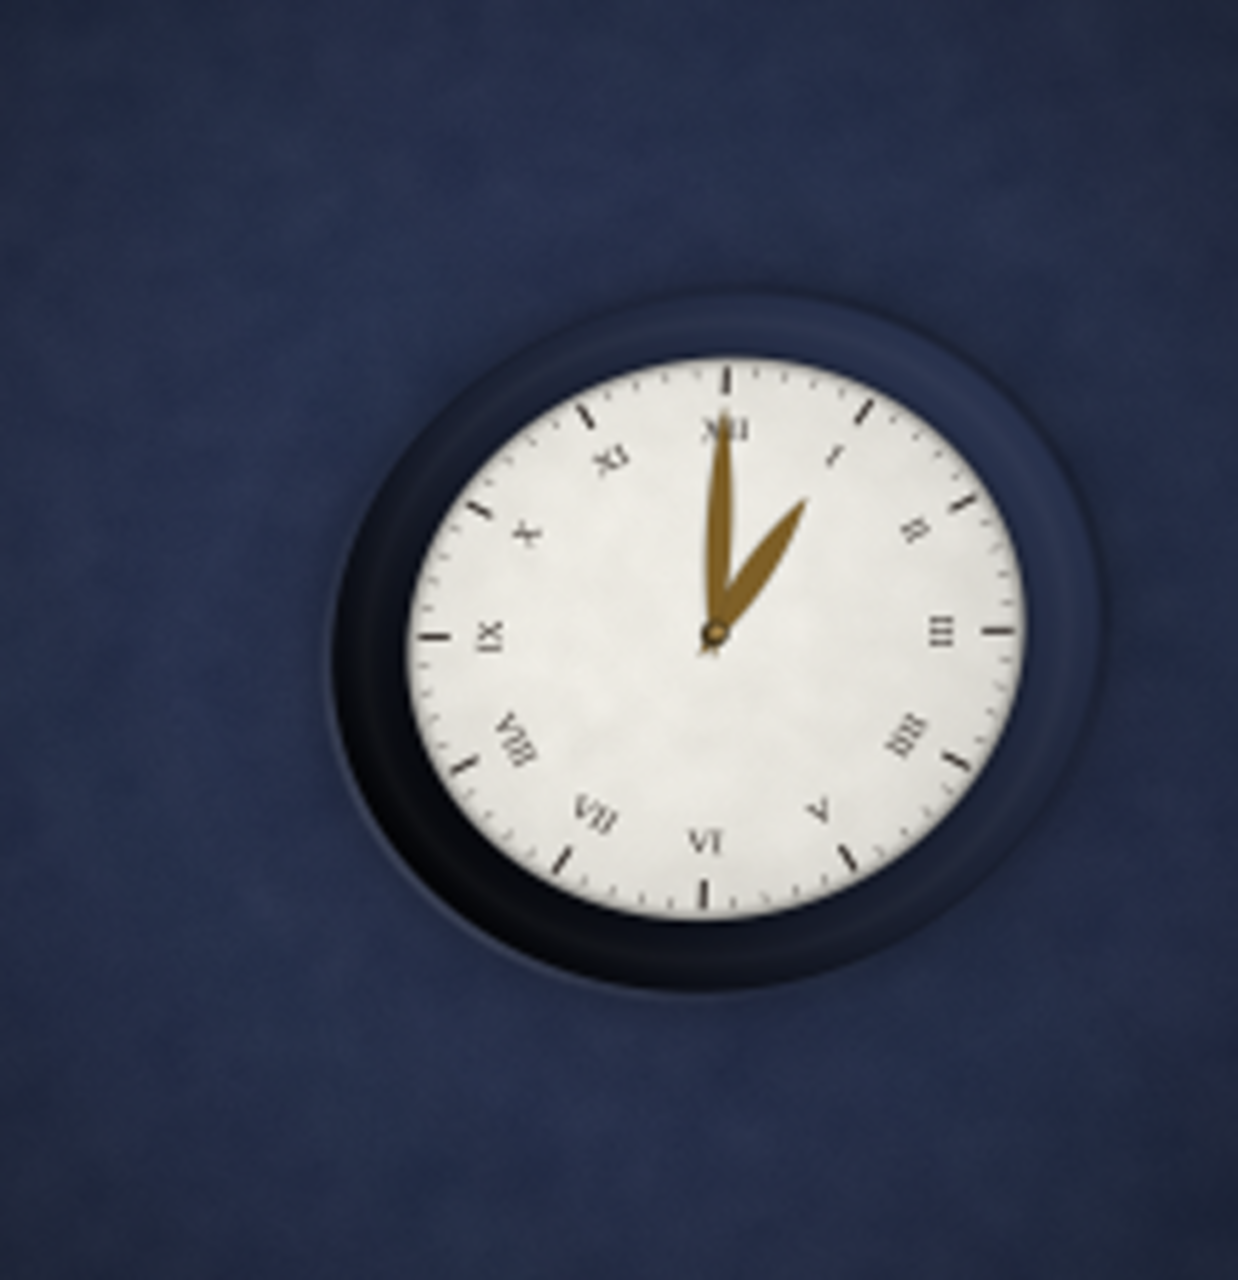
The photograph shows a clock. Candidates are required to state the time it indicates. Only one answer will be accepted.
1:00
